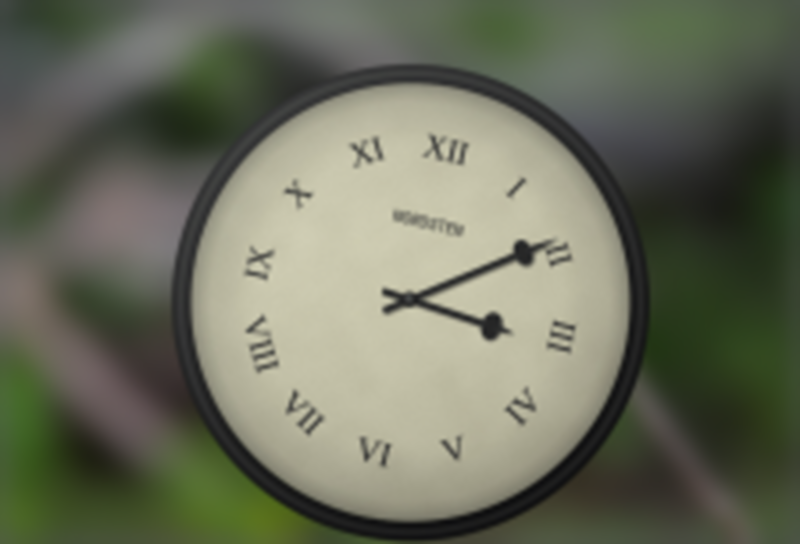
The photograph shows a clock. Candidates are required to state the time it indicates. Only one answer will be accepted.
3:09
